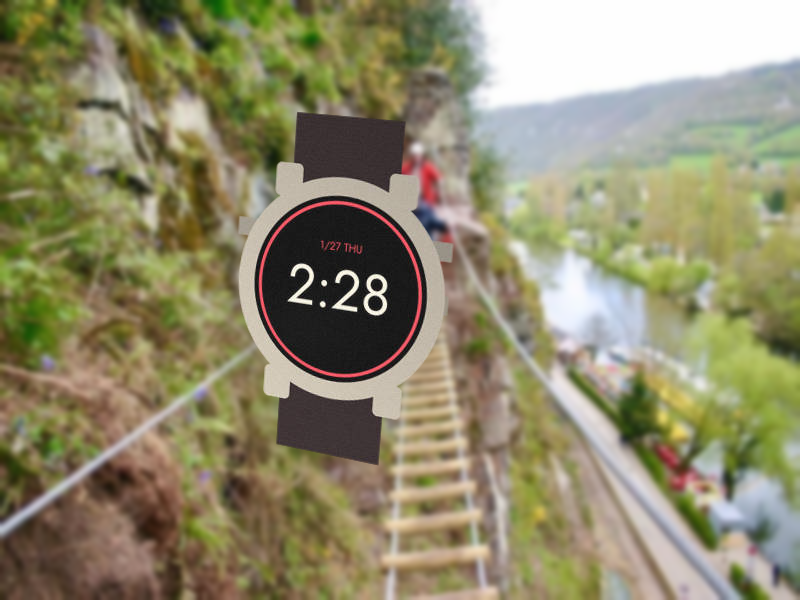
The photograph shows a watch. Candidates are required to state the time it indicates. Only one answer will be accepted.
2:28
